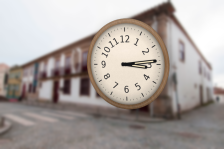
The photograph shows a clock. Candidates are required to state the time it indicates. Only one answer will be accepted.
3:14
